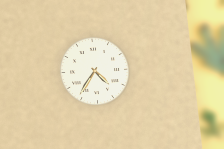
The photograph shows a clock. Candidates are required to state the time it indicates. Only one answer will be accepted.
4:36
